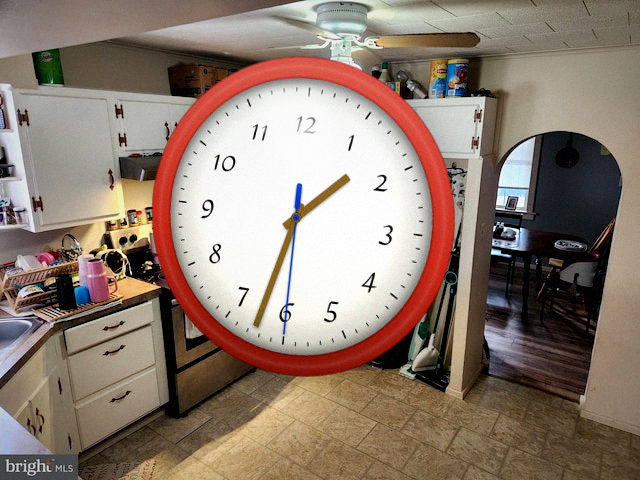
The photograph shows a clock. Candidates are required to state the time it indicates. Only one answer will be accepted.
1:32:30
